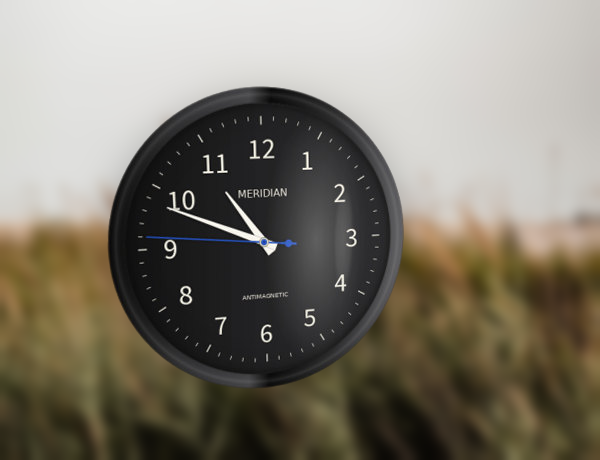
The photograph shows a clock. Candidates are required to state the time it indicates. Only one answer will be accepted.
10:48:46
